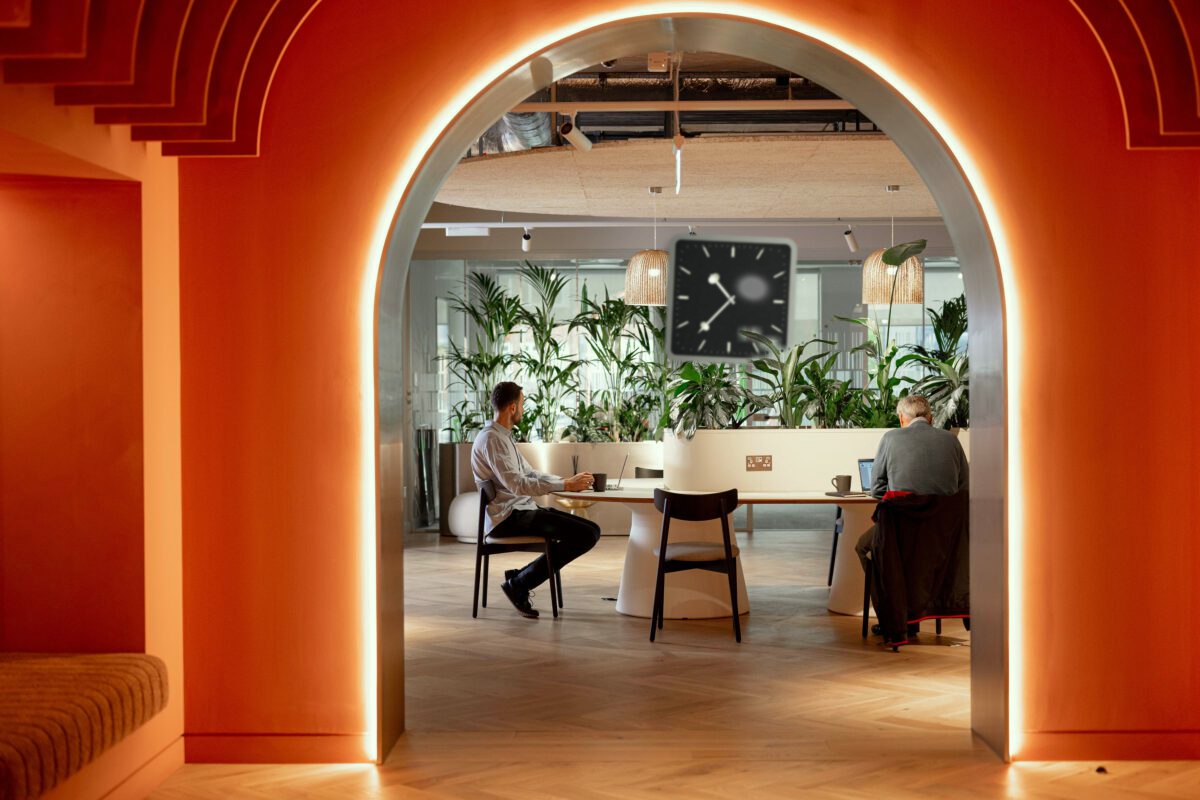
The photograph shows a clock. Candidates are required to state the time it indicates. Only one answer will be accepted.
10:37
